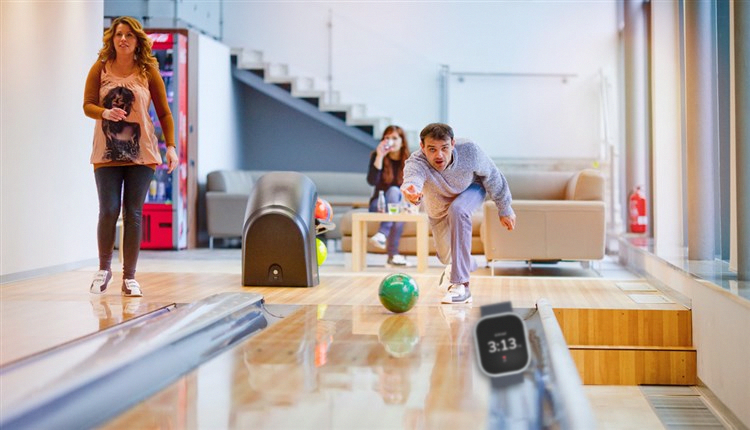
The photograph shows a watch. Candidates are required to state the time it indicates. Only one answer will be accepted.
3:13
